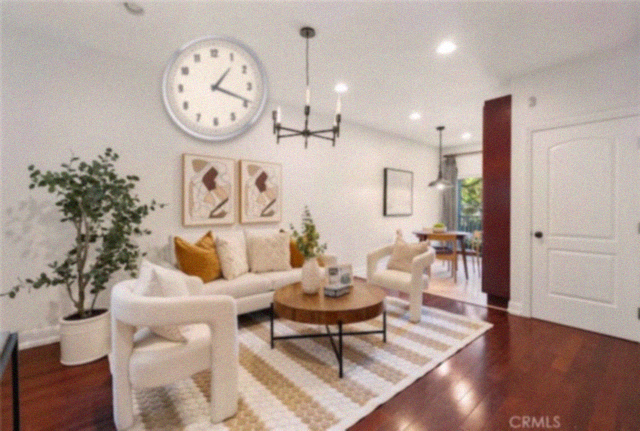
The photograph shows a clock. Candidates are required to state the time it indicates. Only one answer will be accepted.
1:19
